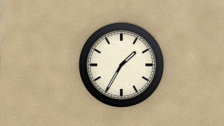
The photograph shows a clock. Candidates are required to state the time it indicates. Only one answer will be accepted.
1:35
